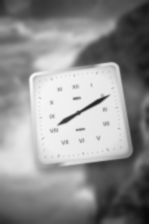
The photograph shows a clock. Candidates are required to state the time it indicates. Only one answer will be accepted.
8:11
